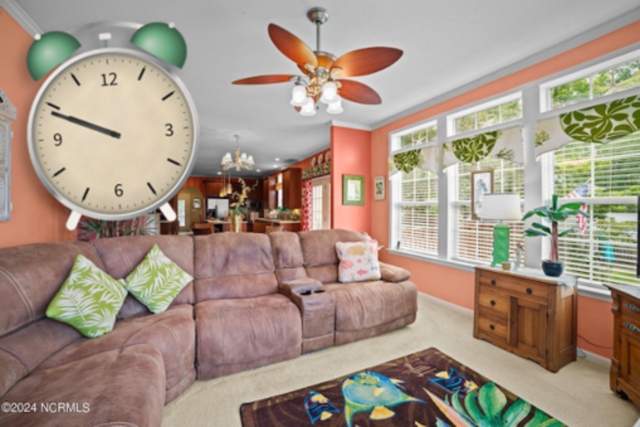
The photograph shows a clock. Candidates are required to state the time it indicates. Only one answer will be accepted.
9:49
